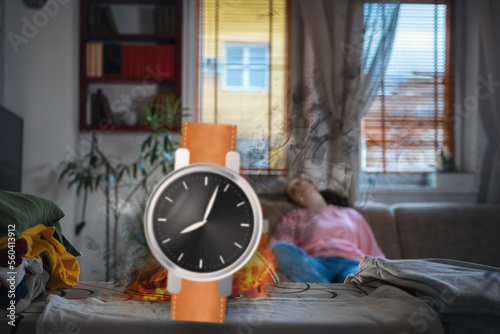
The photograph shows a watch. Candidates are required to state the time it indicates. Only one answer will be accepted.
8:03
